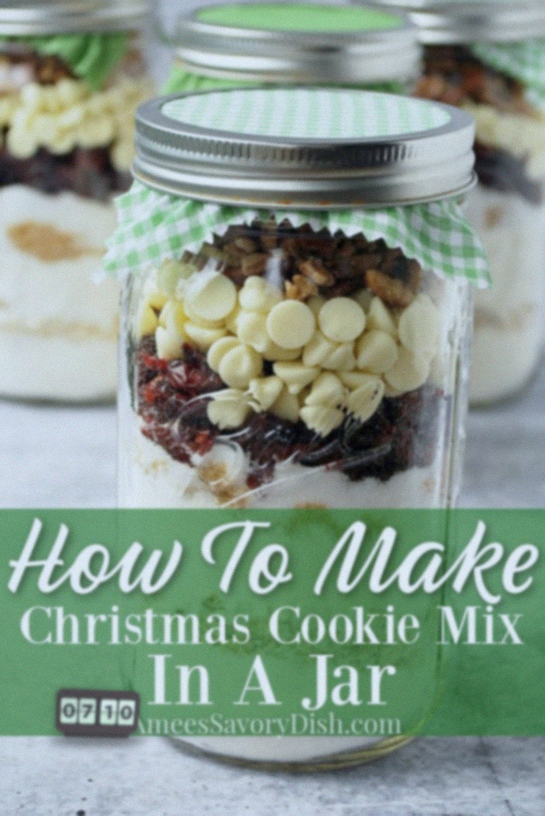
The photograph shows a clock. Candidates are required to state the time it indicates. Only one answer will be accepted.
7:10
